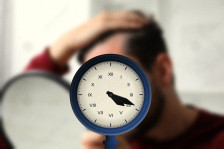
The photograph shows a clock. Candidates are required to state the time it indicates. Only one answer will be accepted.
4:19
